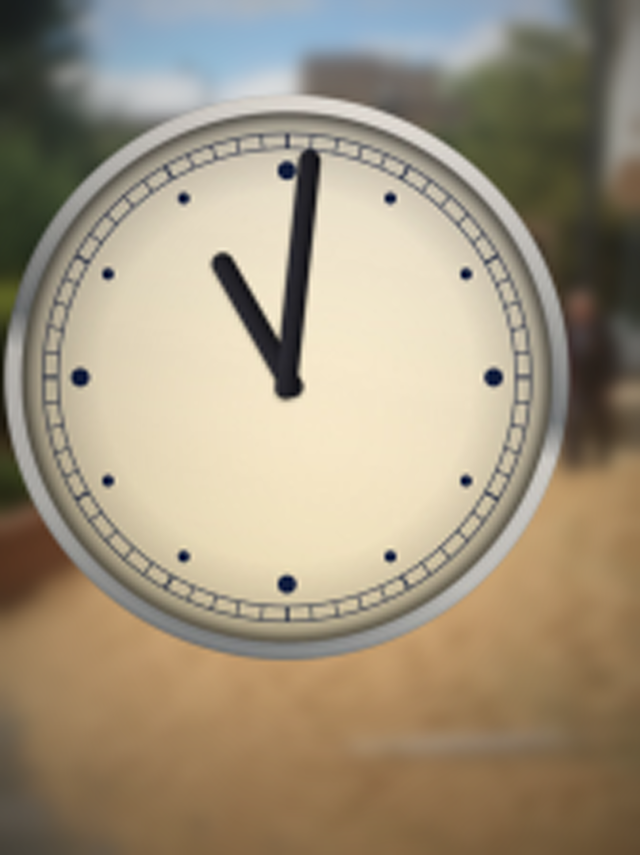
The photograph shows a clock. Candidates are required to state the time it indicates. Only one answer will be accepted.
11:01
